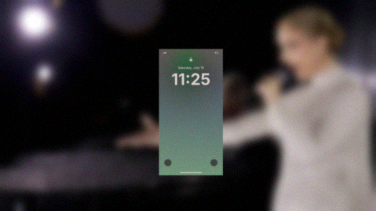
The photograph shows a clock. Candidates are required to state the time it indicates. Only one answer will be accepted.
11:25
